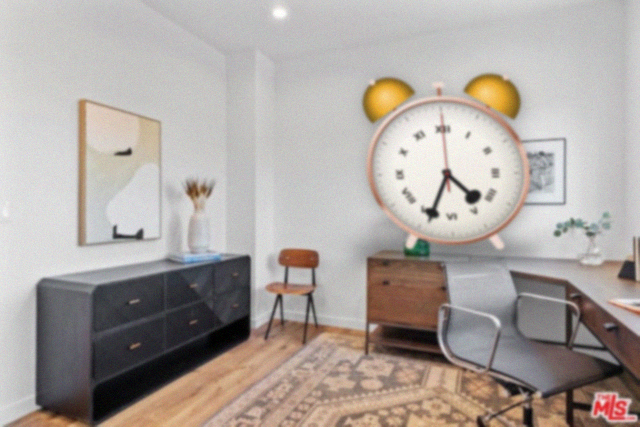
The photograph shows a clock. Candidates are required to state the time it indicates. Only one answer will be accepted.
4:34:00
